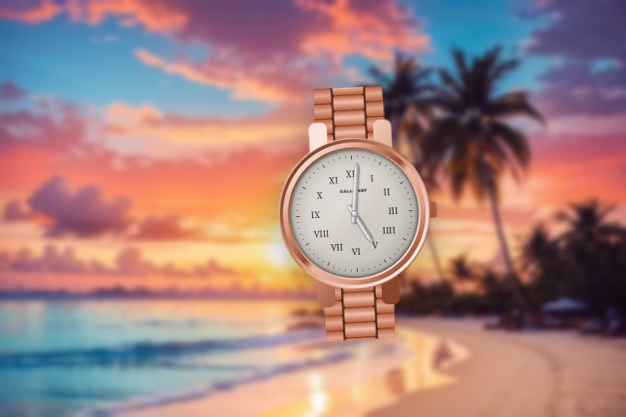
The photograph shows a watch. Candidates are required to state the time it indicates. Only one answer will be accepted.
5:01
